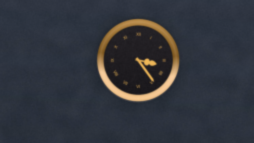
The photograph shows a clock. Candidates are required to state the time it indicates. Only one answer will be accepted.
3:24
